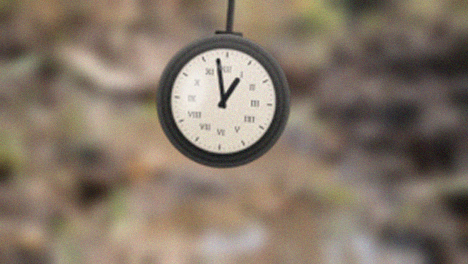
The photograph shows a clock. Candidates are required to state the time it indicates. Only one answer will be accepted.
12:58
